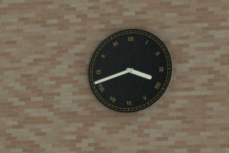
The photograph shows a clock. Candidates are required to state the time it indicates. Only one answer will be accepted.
3:42
